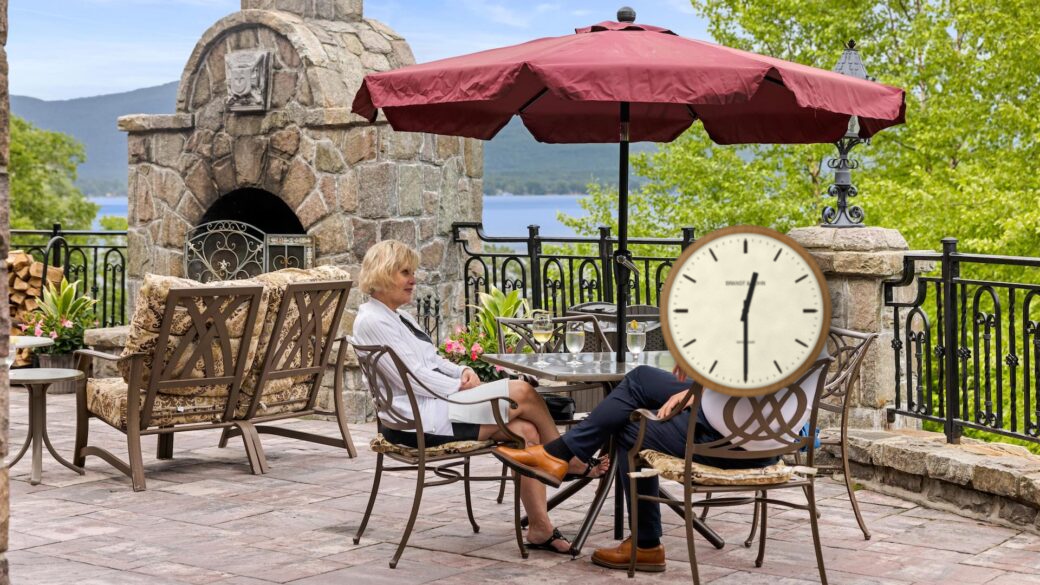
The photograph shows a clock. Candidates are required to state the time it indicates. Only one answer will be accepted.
12:30
